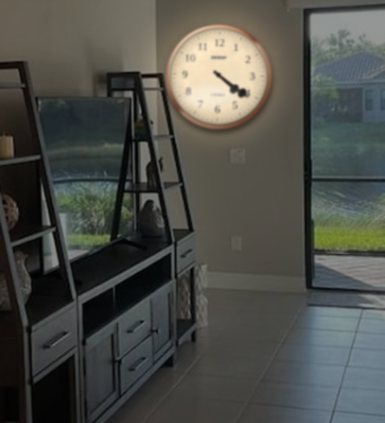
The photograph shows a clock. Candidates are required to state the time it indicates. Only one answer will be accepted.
4:21
